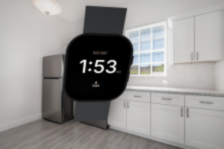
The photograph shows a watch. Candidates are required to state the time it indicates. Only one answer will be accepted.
1:53
